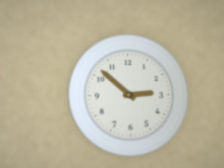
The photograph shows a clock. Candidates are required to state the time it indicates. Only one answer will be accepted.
2:52
